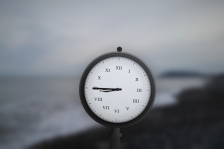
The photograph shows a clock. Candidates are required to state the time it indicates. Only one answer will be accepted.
8:45
